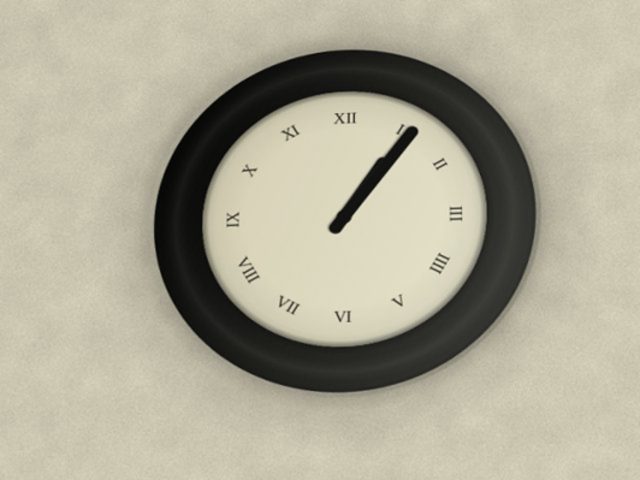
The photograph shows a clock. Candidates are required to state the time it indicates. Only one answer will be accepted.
1:06
